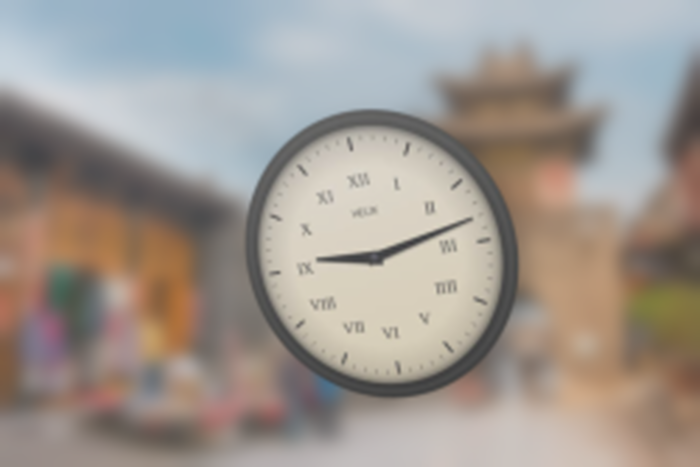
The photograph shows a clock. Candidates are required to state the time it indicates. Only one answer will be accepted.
9:13
